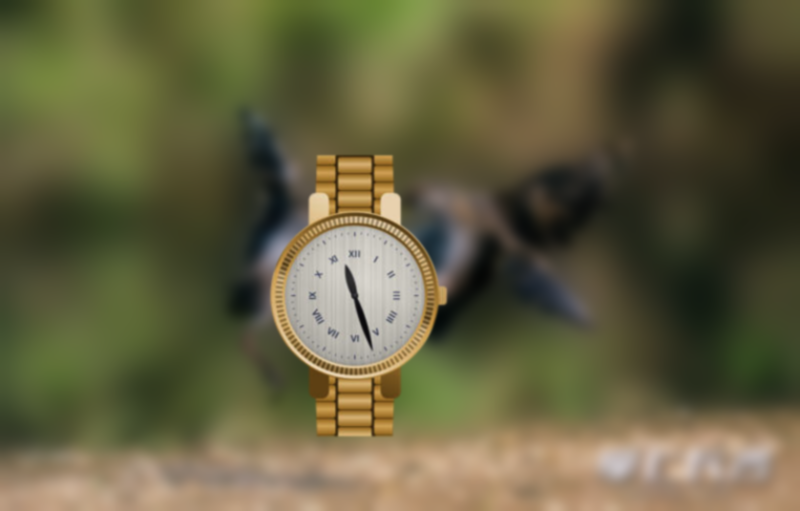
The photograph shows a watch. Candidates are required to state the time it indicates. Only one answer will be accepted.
11:27
